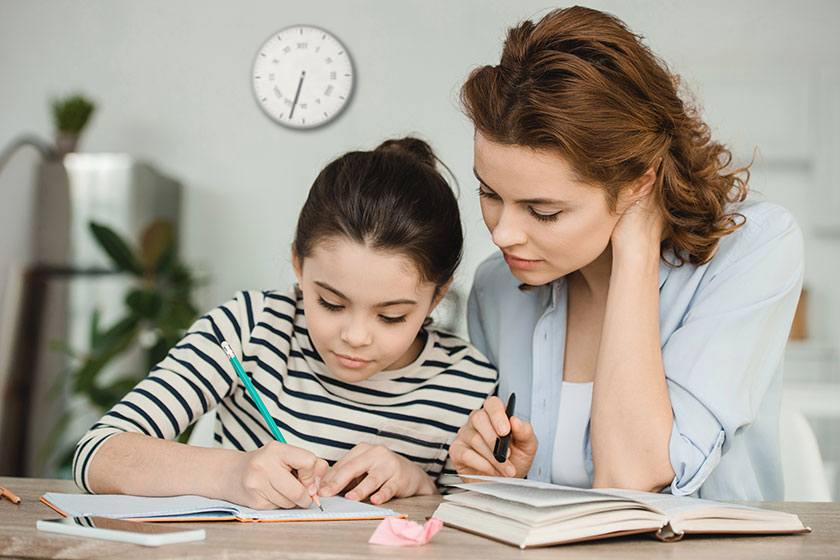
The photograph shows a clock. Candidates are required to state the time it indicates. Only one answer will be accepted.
6:33
